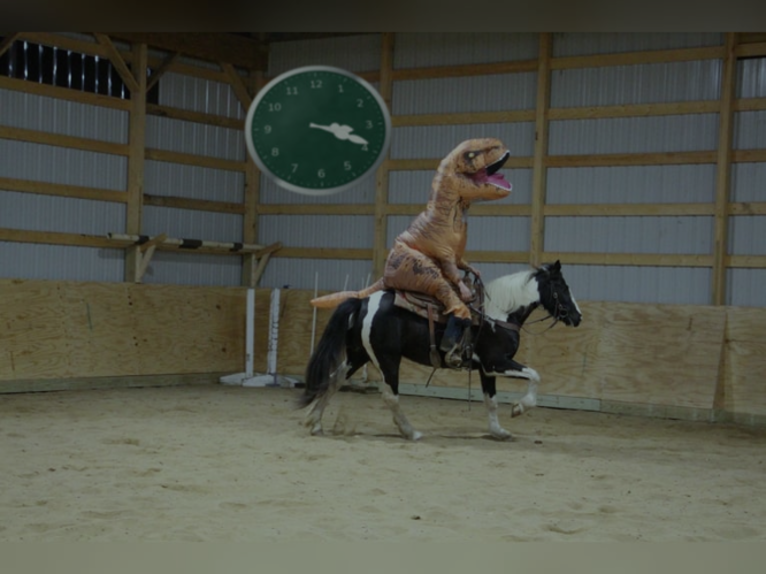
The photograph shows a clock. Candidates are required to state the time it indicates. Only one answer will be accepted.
3:19
